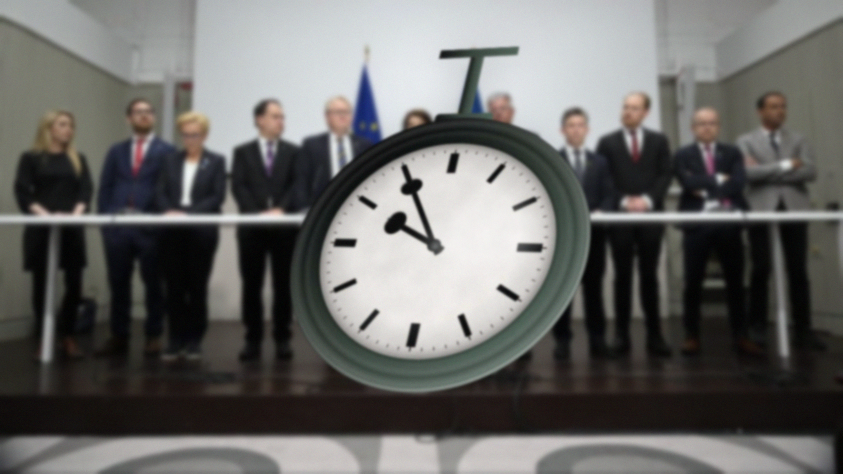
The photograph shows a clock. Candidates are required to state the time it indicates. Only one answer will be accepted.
9:55
